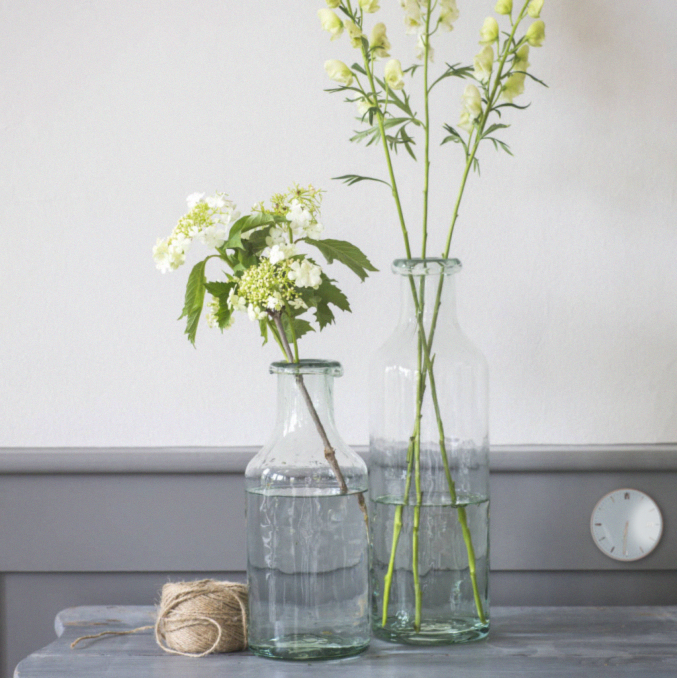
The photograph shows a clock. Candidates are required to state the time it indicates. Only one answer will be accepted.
6:31
